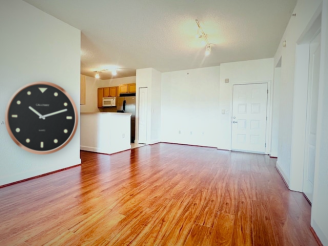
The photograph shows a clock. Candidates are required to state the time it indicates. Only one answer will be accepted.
10:12
